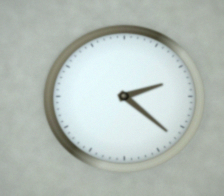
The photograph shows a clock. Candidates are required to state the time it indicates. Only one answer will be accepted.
2:22
